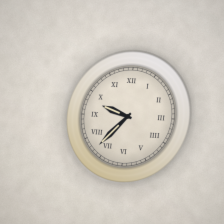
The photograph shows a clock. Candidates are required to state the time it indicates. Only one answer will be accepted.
9:37
